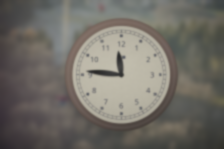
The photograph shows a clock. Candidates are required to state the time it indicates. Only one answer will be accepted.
11:46
